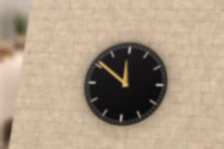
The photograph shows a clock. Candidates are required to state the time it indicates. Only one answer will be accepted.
11:51
